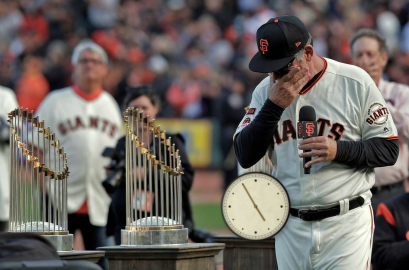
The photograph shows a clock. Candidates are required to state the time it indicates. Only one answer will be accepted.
4:55
